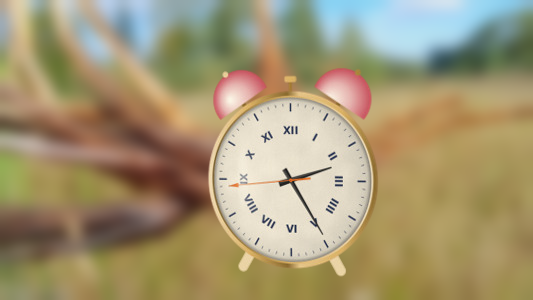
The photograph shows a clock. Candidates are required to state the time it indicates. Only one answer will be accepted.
2:24:44
